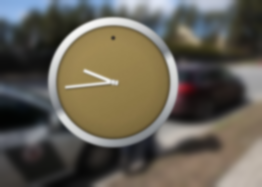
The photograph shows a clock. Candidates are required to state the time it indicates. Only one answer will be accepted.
9:44
